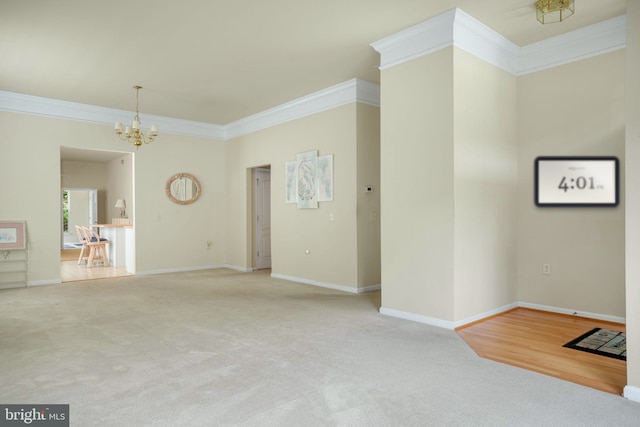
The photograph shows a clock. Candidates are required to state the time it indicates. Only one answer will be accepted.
4:01
